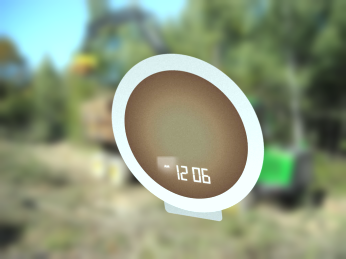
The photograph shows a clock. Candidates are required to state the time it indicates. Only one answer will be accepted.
12:06
